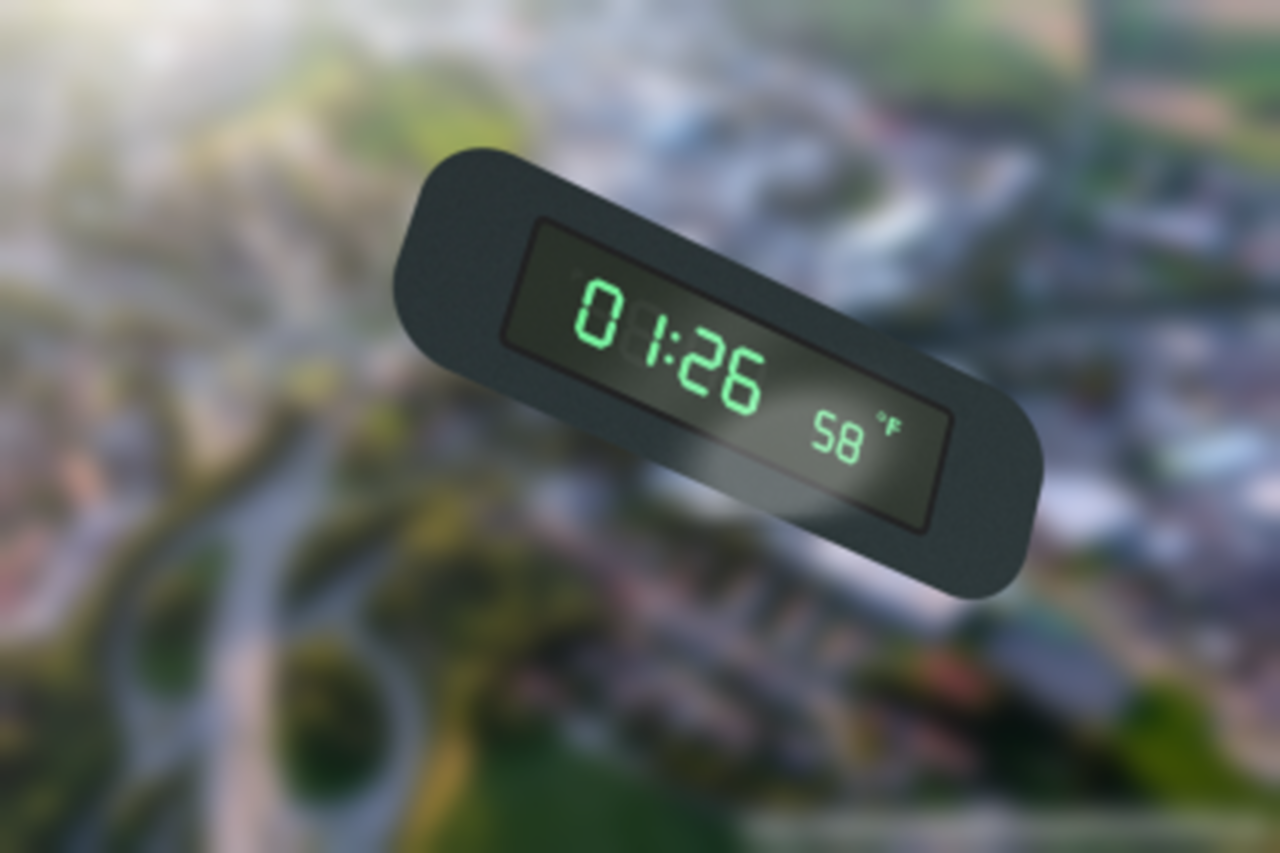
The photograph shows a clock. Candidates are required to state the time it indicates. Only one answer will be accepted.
1:26
